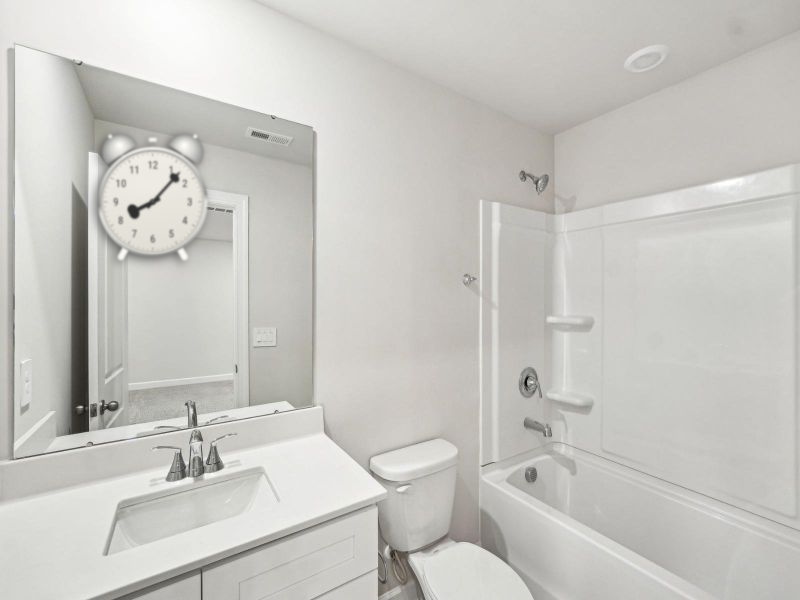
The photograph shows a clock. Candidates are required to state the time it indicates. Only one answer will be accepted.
8:07
